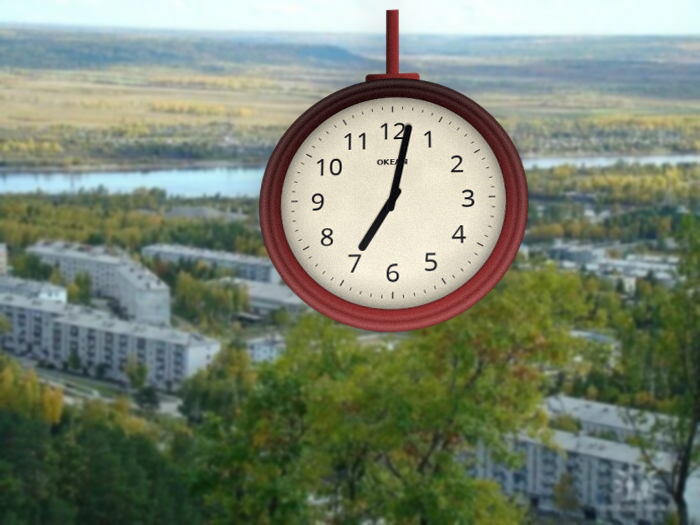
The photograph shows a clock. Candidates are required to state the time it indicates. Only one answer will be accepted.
7:02
